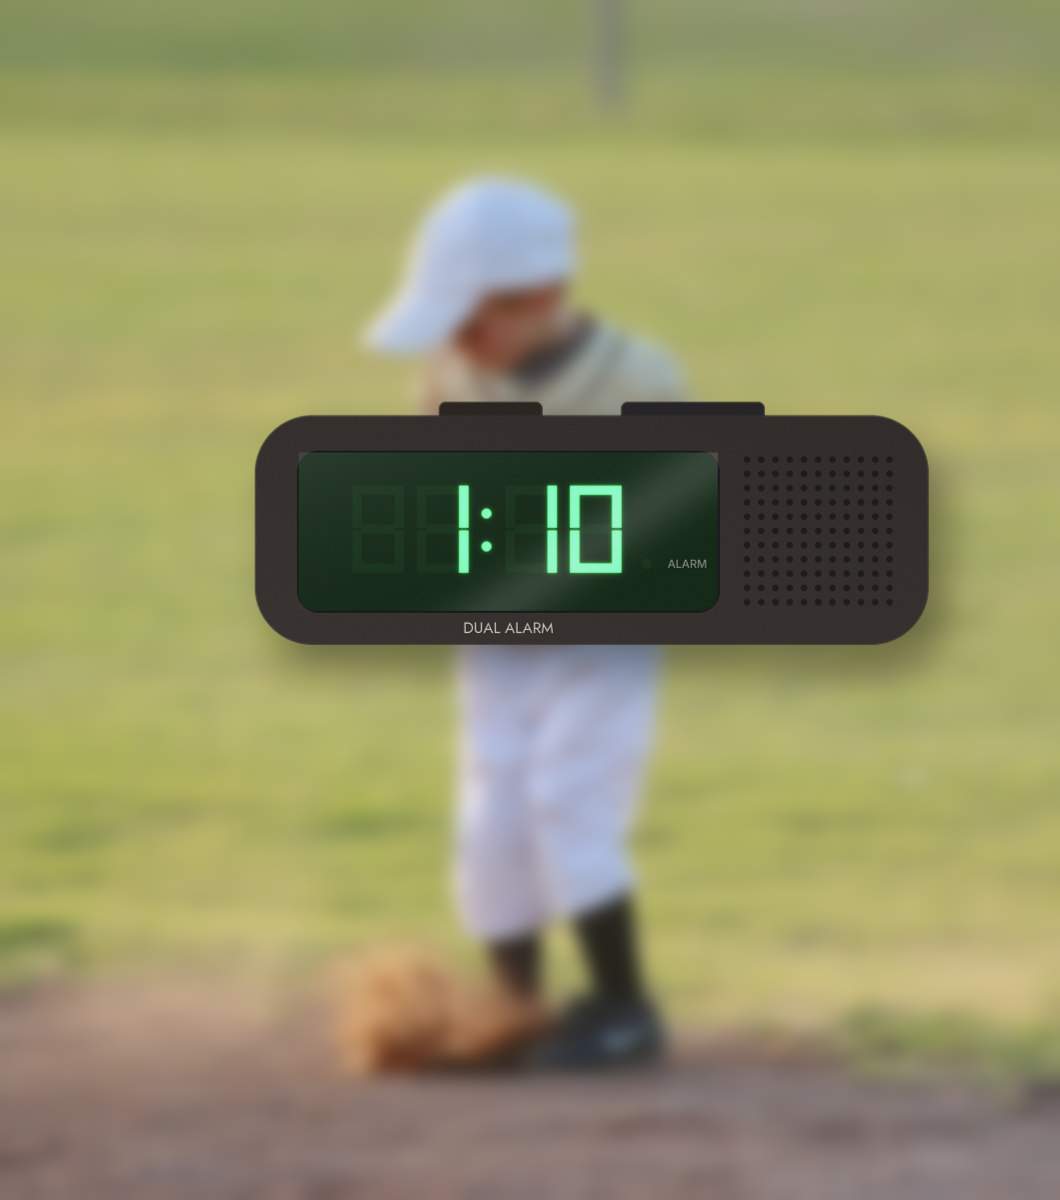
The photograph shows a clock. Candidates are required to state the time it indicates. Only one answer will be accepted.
1:10
